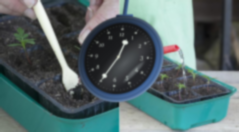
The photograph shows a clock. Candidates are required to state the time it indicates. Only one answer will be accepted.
12:35
